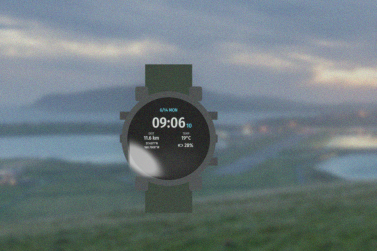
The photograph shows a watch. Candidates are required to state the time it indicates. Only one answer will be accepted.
9:06
